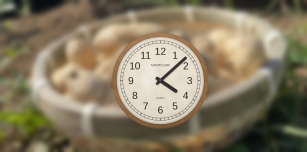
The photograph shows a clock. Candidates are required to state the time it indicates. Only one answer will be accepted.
4:08
